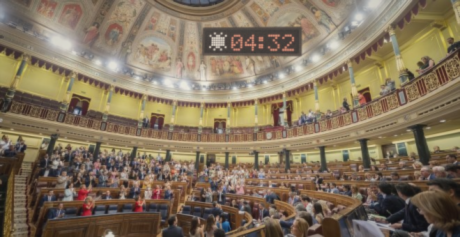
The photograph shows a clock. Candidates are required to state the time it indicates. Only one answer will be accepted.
4:32
